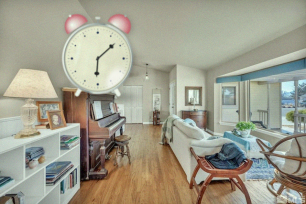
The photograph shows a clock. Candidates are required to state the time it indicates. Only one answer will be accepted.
6:08
